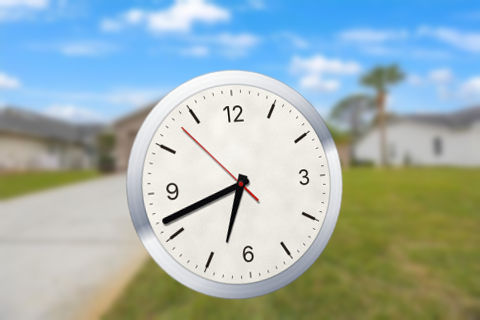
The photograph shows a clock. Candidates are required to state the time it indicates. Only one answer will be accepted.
6:41:53
